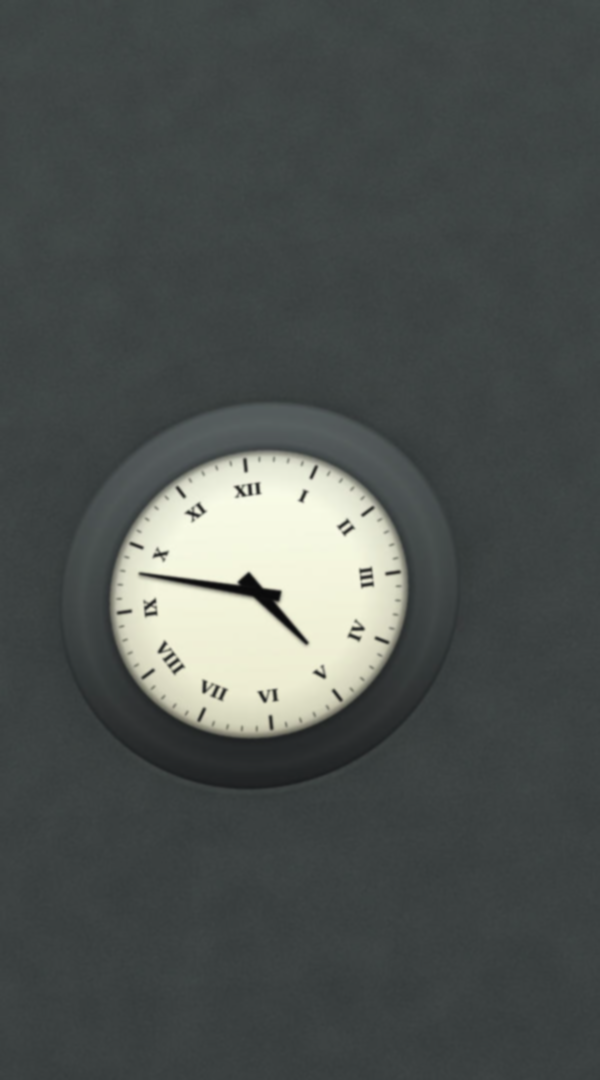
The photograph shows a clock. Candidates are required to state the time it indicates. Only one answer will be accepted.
4:48
